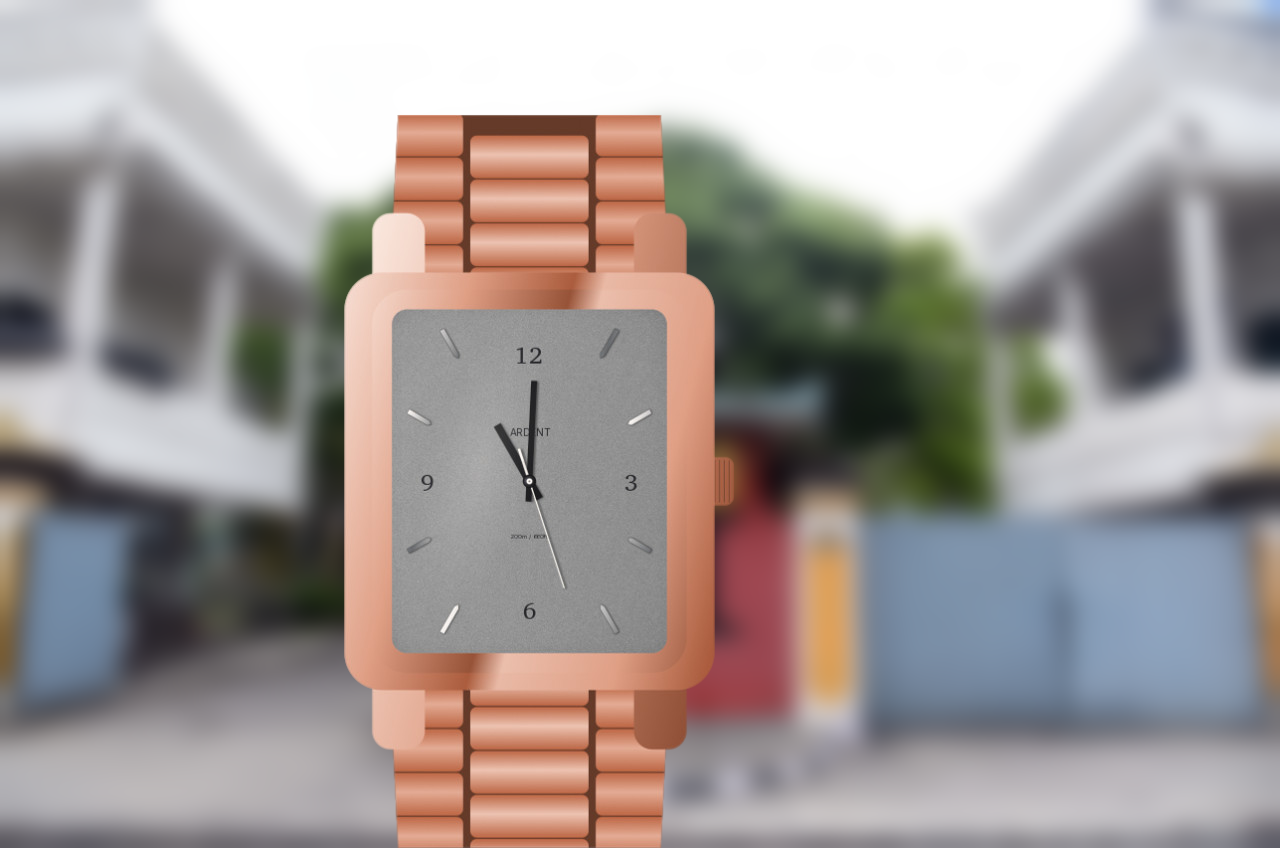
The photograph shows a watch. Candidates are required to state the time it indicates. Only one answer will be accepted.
11:00:27
